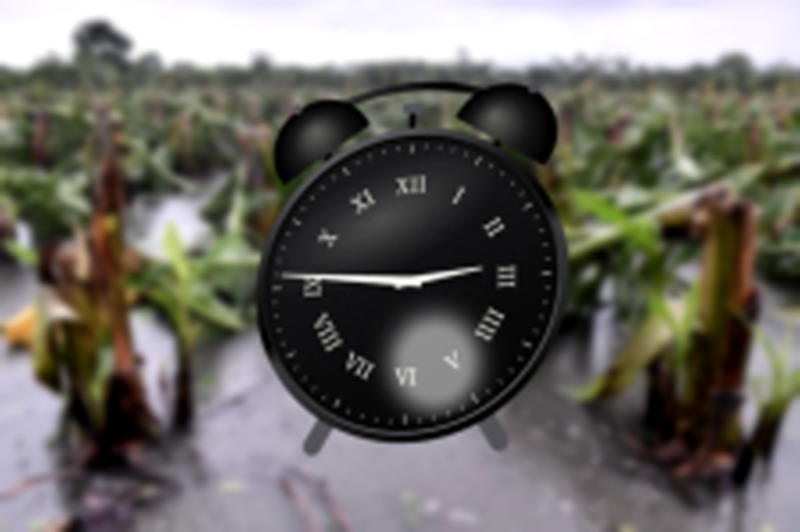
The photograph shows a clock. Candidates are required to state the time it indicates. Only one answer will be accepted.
2:46
